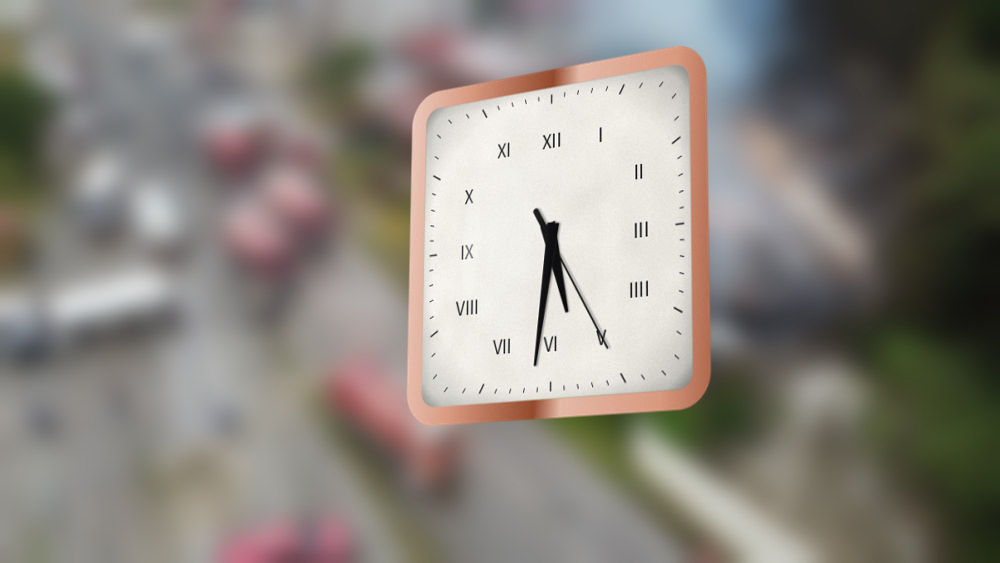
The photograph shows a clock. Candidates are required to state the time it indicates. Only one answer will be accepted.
5:31:25
